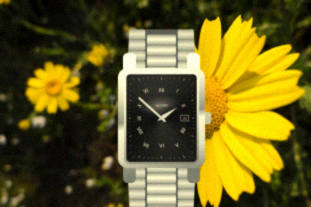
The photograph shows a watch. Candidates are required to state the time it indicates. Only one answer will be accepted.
1:52
